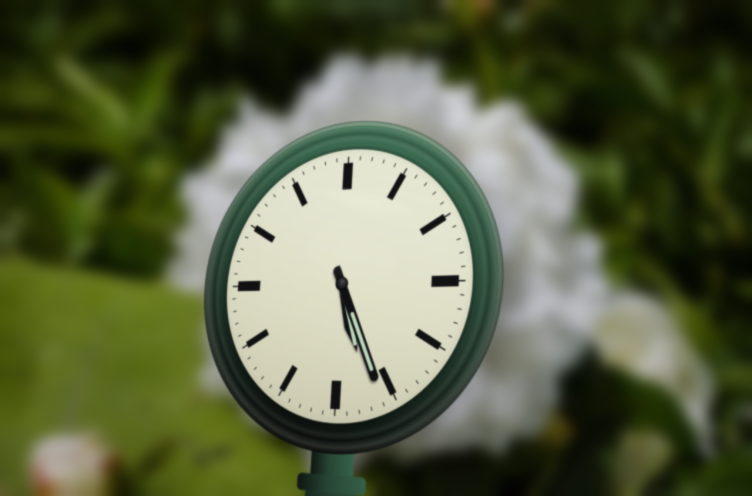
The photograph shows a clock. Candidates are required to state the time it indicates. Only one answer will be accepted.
5:26
